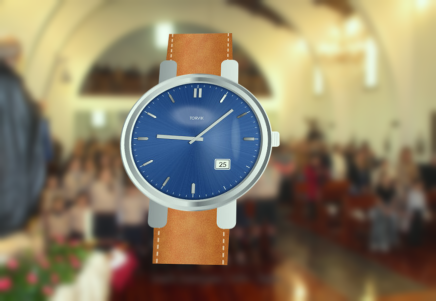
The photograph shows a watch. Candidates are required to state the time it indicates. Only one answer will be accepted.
9:08
